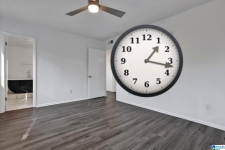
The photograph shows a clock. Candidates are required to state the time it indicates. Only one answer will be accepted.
1:17
